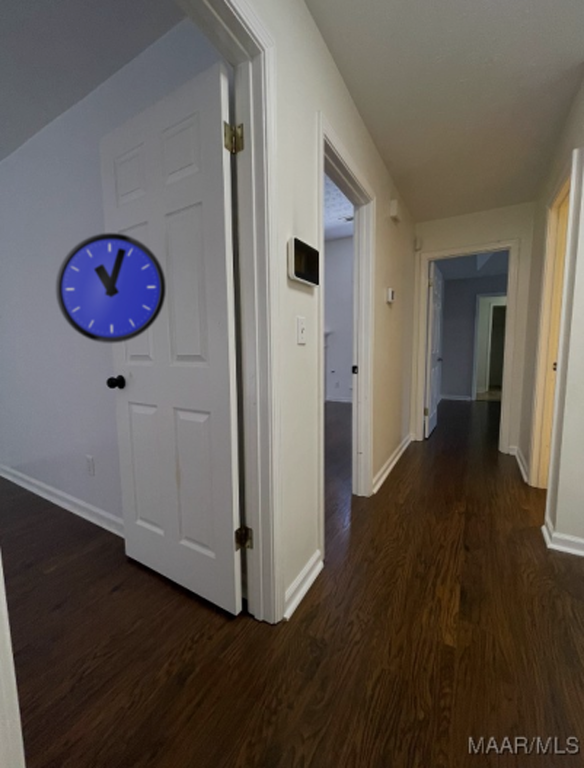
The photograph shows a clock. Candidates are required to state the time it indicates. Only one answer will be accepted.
11:03
